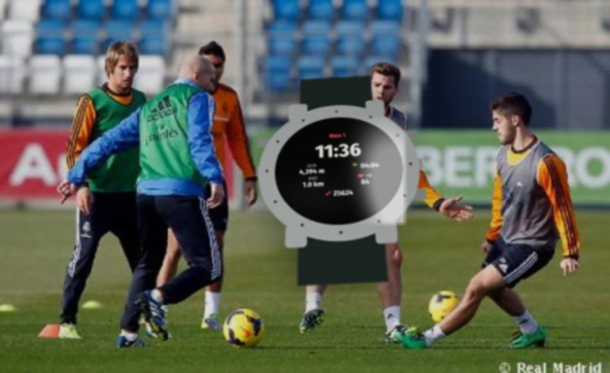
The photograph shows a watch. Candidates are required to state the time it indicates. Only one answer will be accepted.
11:36
